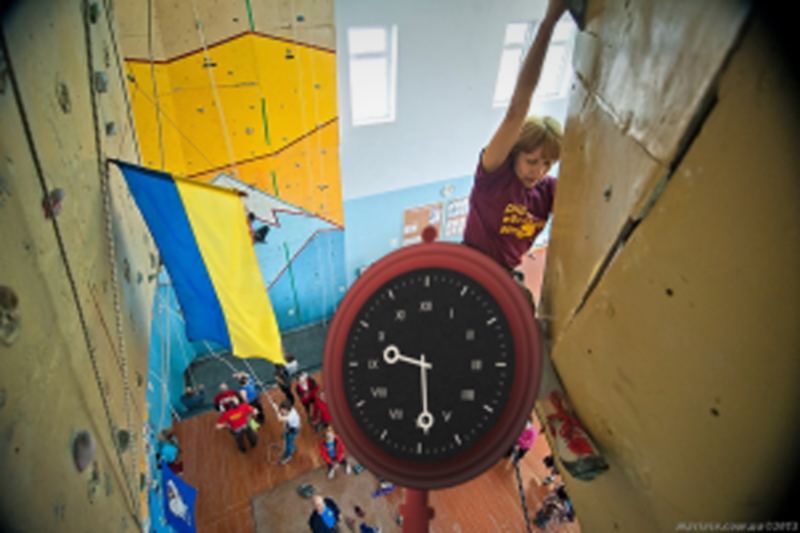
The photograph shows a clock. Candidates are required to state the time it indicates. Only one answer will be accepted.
9:29
